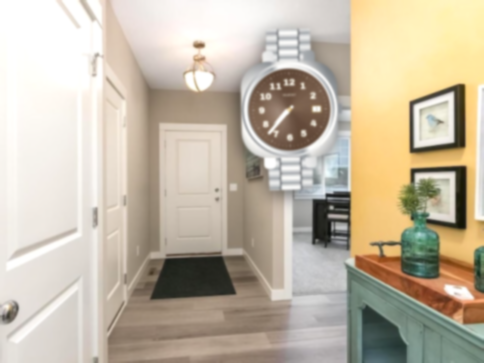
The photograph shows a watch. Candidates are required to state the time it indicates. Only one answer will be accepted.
7:37
